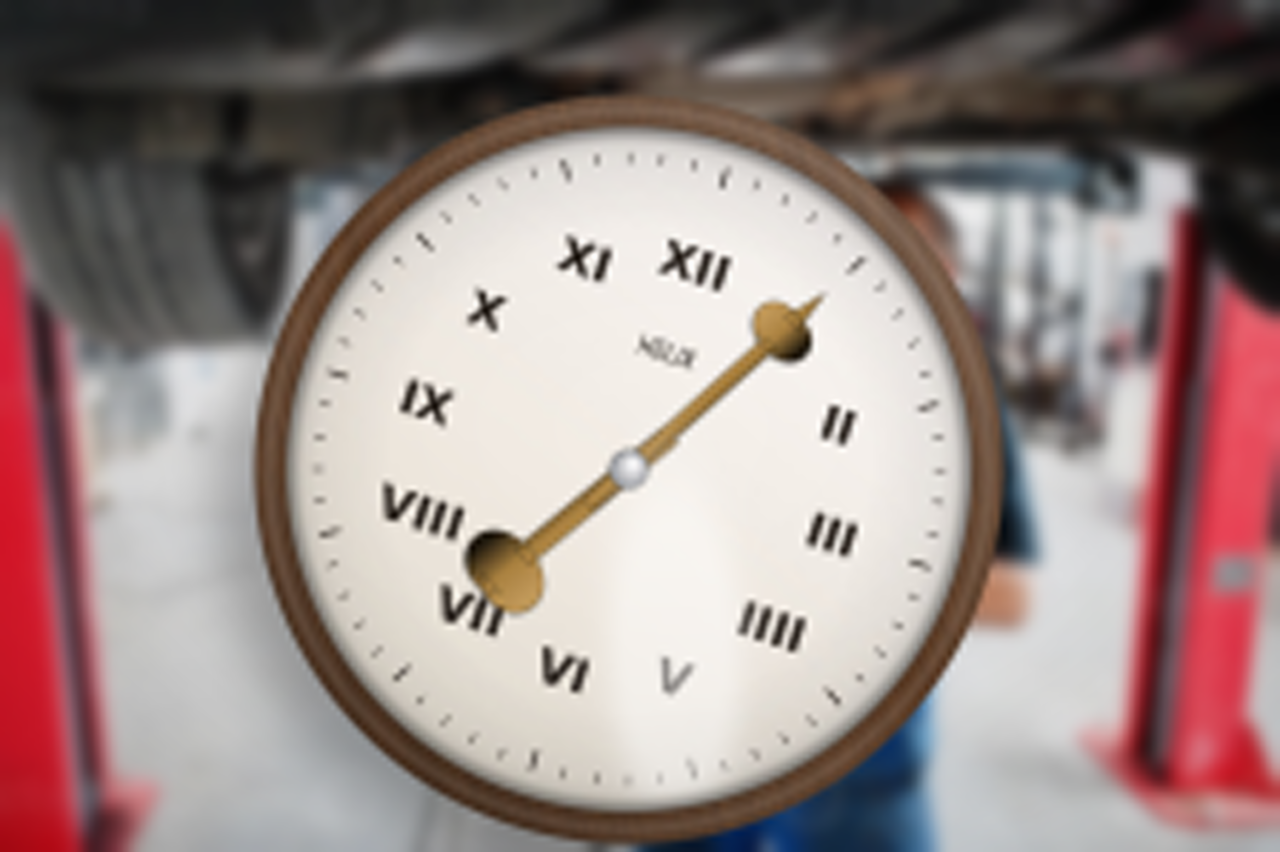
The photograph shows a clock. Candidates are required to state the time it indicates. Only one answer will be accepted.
7:05
